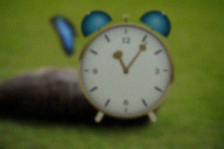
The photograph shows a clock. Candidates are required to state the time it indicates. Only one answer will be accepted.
11:06
